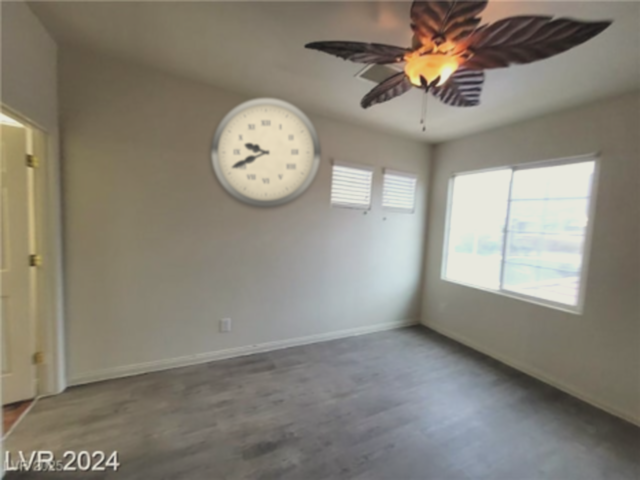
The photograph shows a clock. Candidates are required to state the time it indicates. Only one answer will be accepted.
9:41
